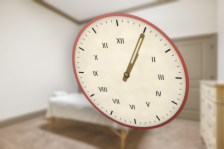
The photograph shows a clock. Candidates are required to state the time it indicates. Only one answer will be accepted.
1:05
